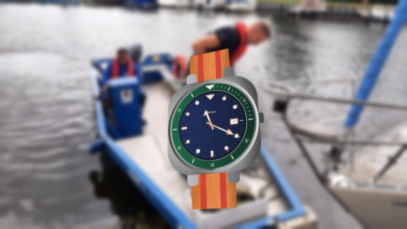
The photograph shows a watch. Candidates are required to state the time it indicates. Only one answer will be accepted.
11:20
